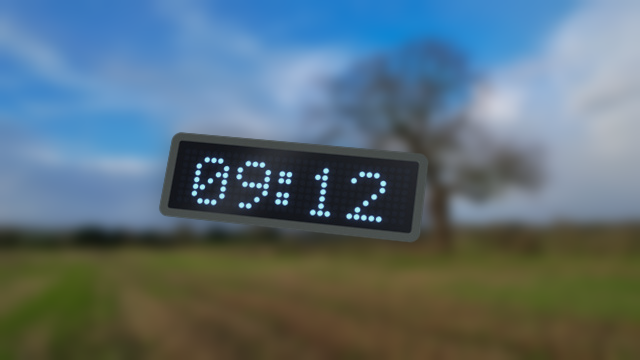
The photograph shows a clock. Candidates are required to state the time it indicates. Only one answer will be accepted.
9:12
